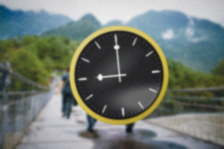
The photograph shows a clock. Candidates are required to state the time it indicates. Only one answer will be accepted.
9:00
